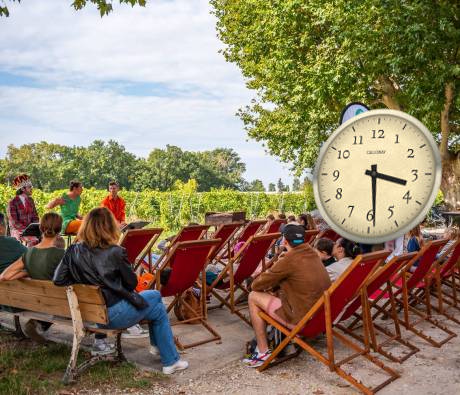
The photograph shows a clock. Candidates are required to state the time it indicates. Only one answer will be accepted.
3:29
